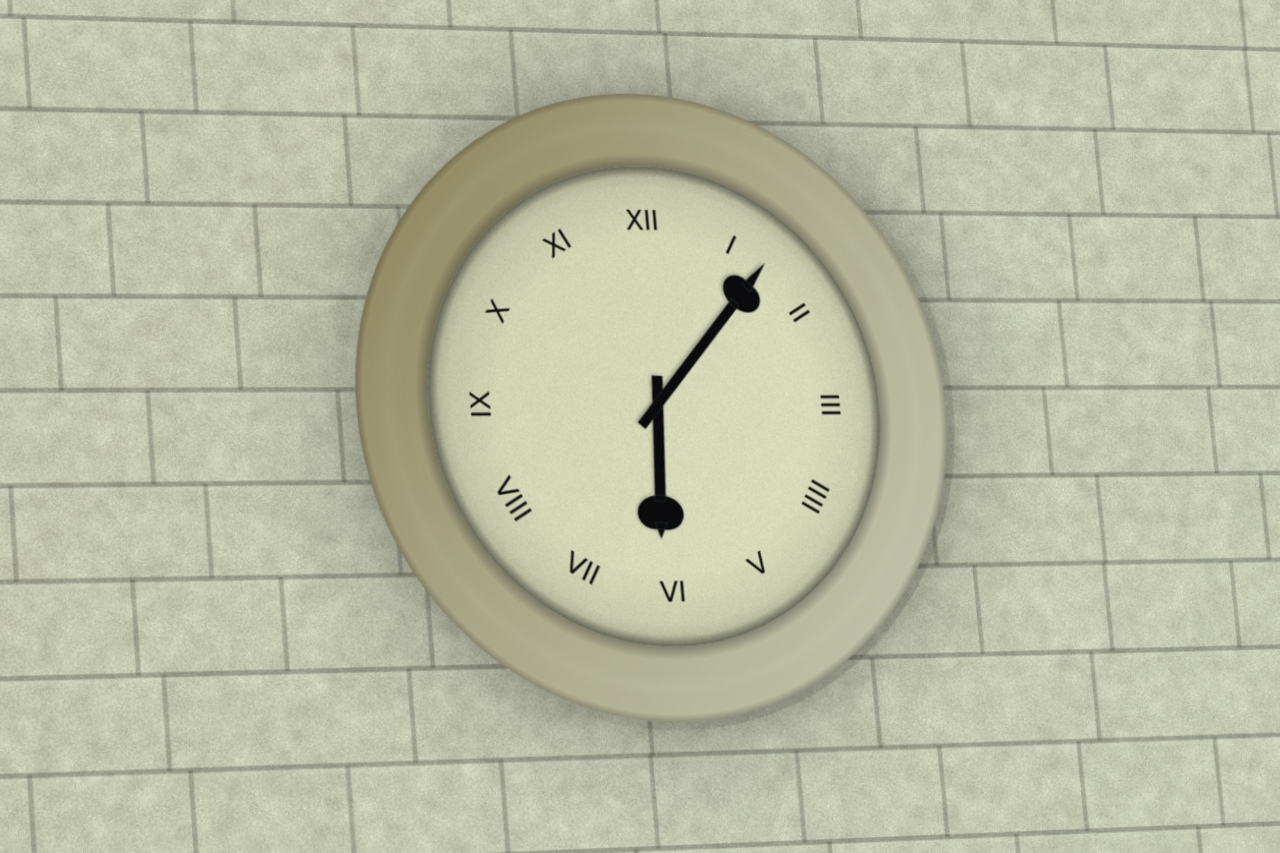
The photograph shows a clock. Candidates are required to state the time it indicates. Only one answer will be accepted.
6:07
